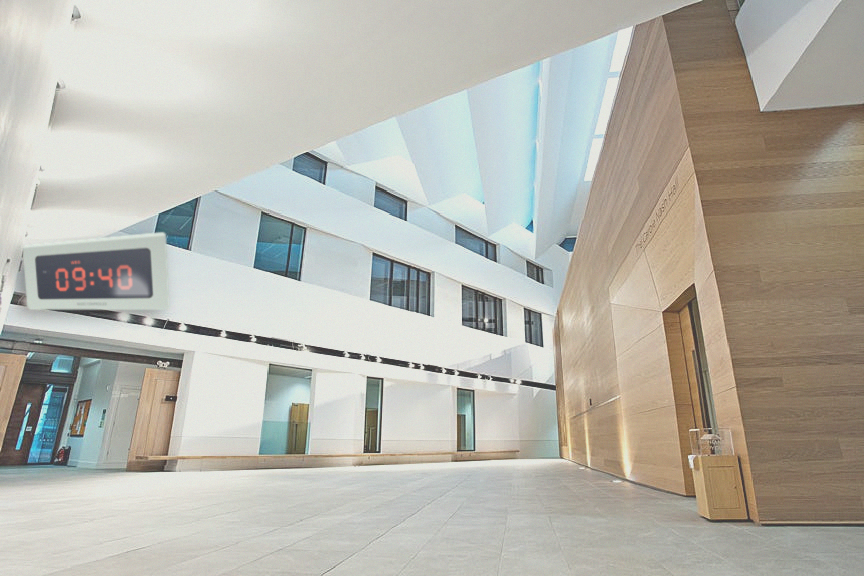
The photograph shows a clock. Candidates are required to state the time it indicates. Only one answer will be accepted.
9:40
